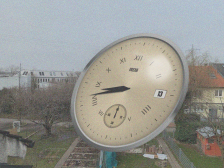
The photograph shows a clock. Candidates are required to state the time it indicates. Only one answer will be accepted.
8:42
